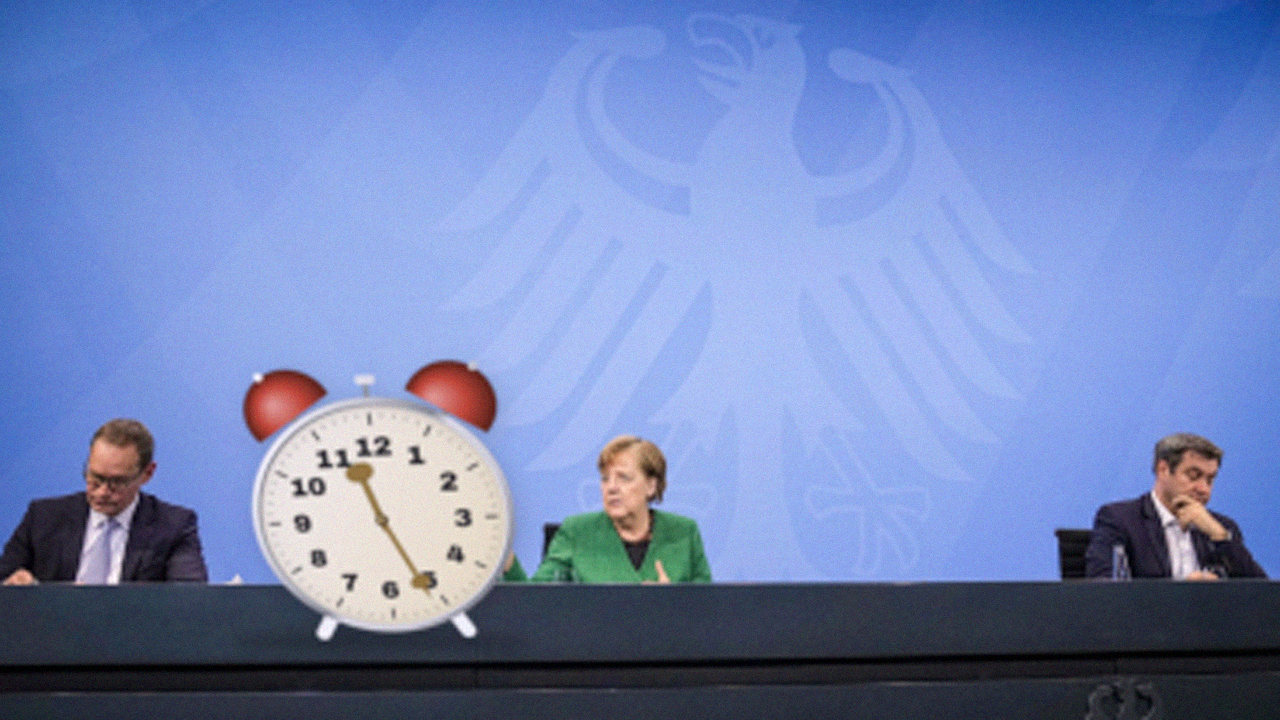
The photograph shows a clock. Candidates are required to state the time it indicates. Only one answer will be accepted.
11:26
